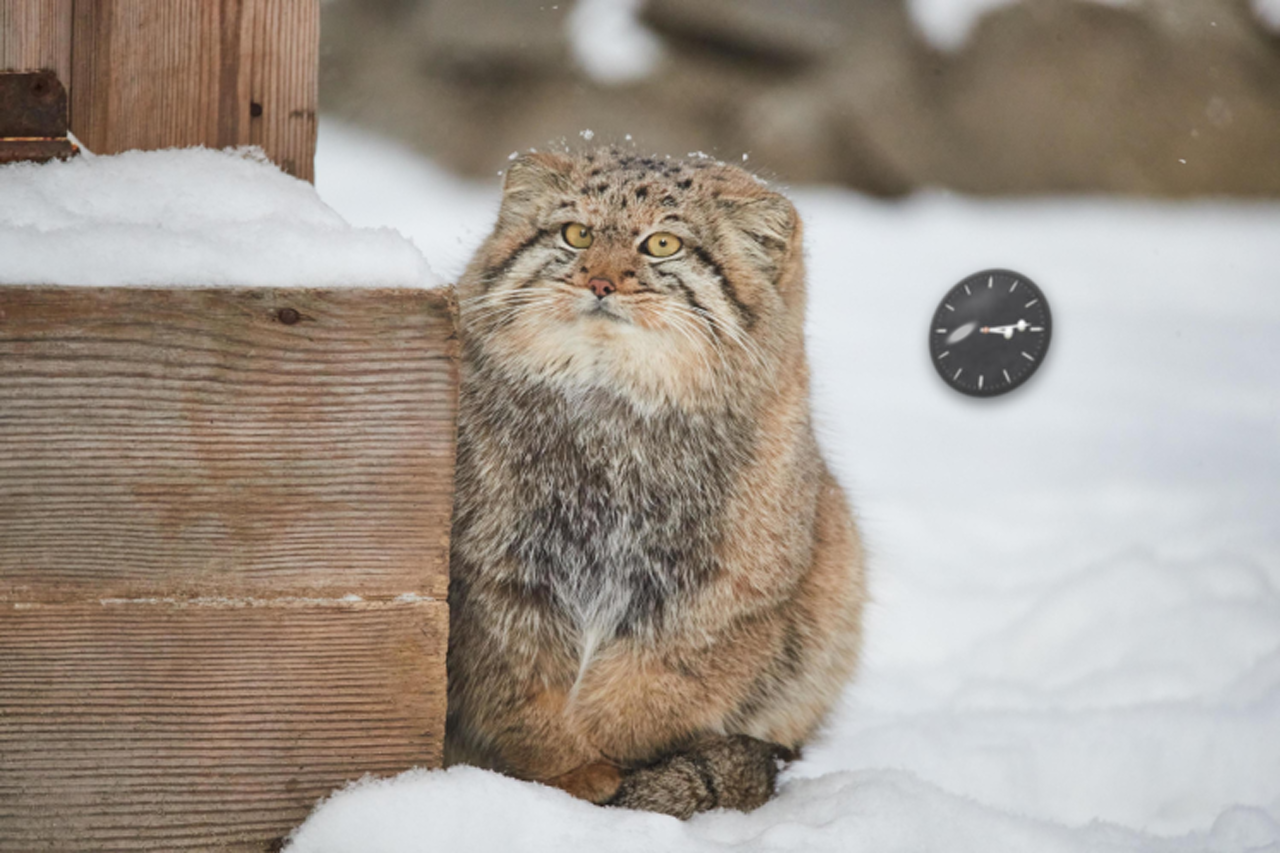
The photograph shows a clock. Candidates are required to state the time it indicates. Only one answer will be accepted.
3:14
